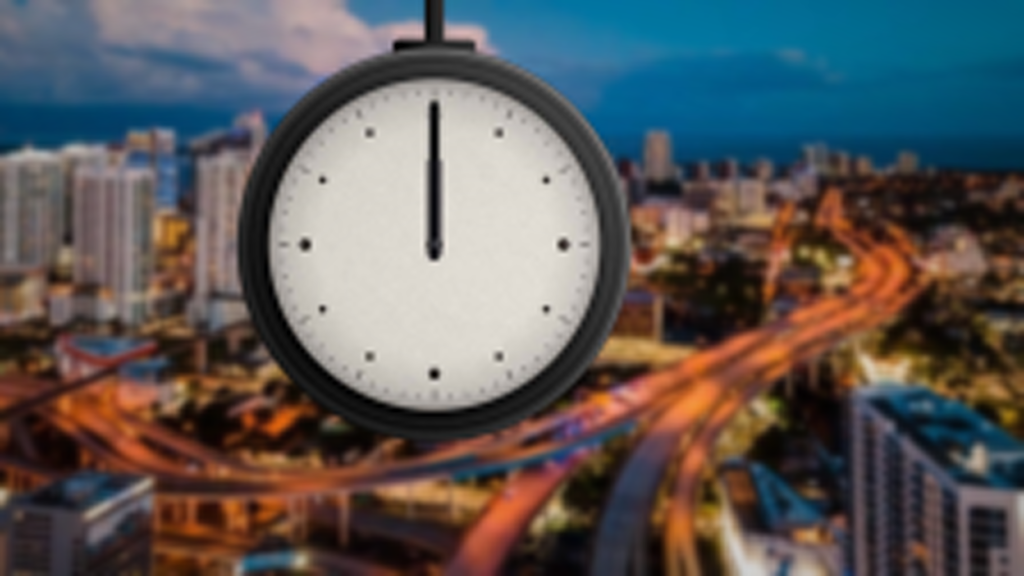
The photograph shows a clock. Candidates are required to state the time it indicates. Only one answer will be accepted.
12:00
